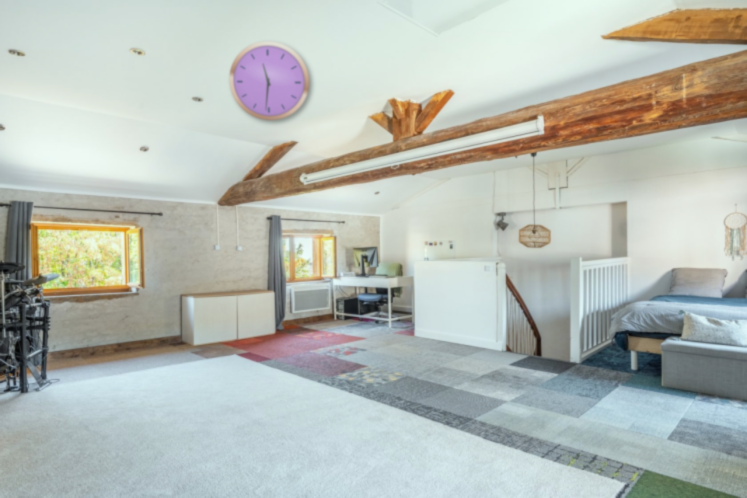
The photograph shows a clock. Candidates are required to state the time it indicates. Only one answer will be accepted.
11:31
